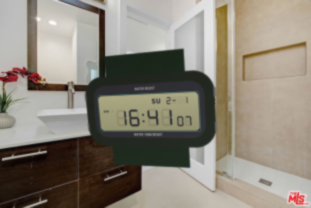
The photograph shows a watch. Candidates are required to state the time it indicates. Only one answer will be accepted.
16:41
